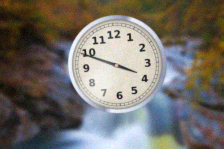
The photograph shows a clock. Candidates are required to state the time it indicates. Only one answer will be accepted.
3:49
